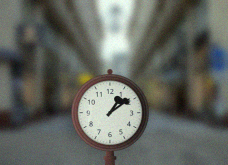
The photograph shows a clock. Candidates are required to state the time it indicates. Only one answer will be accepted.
1:09
